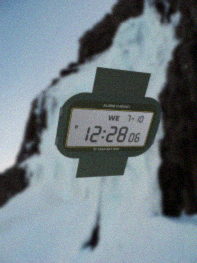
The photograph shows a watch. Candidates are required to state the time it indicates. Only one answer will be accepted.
12:28:06
